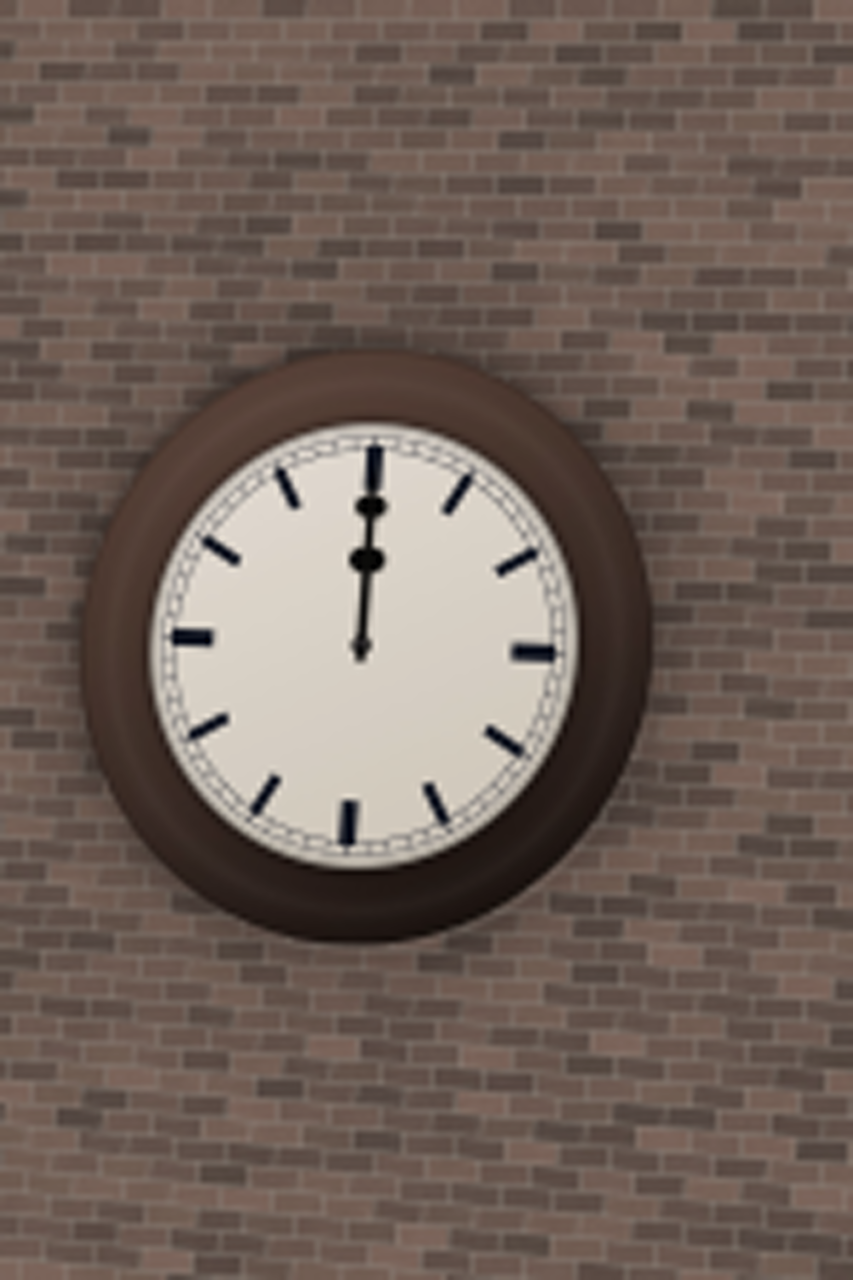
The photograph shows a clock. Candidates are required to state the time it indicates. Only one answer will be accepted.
12:00
